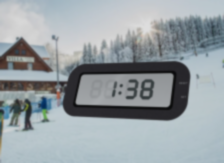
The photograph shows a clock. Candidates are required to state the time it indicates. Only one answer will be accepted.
1:38
